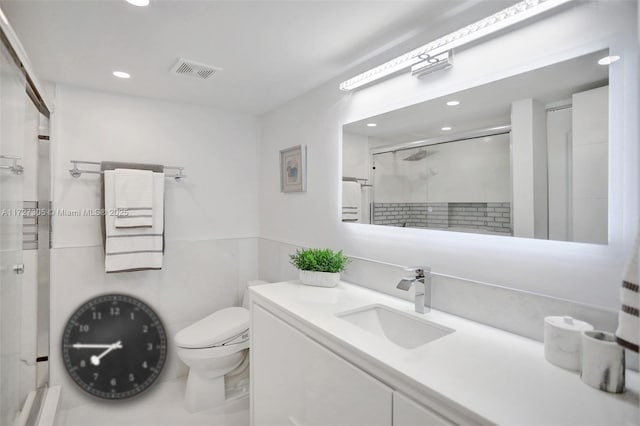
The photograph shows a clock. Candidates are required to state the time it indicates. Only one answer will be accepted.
7:45
